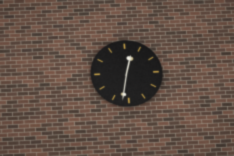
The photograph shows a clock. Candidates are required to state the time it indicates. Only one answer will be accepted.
12:32
